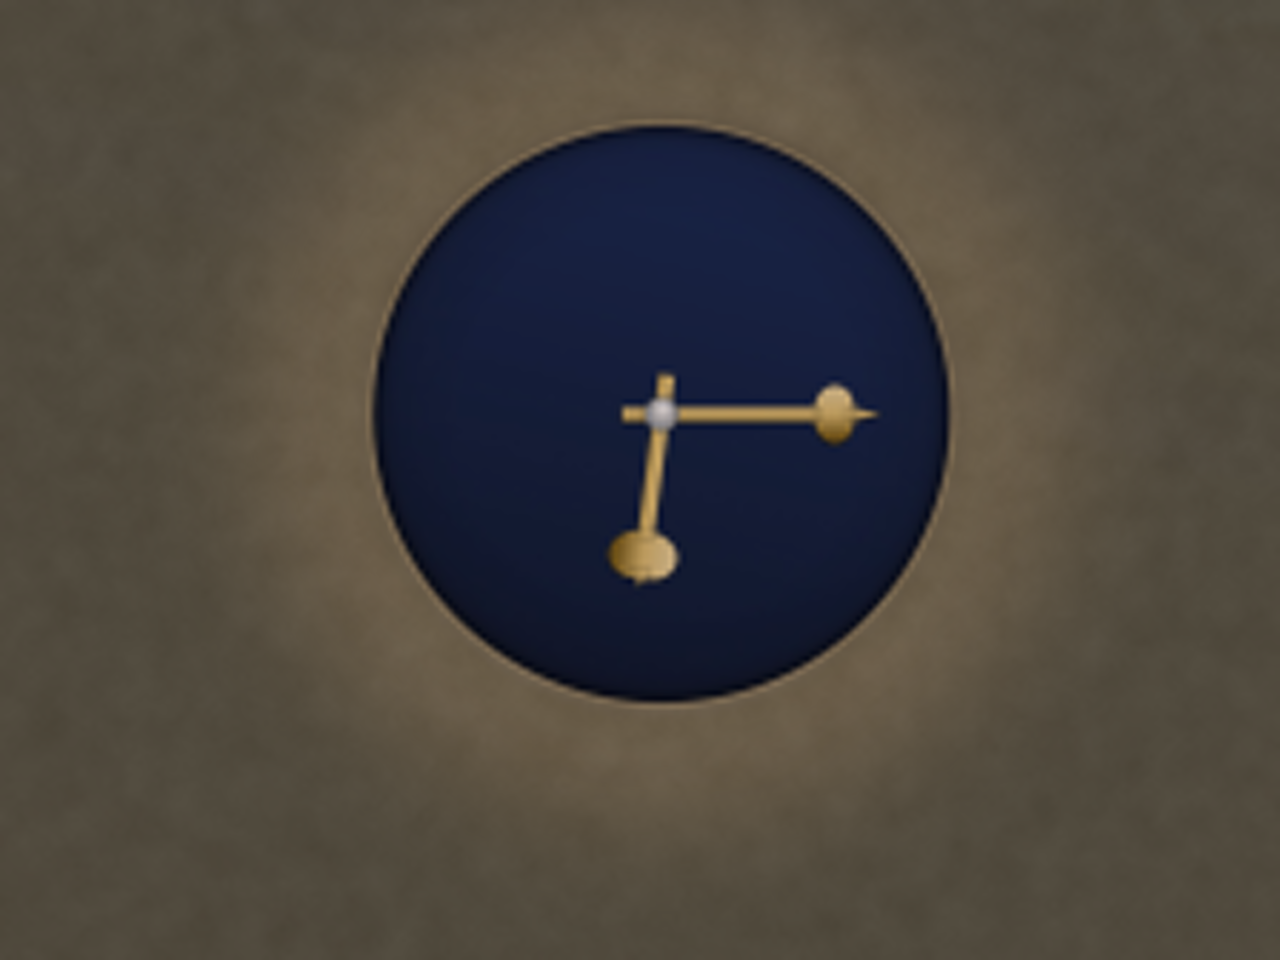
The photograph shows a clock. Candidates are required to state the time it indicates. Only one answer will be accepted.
6:15
